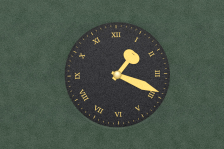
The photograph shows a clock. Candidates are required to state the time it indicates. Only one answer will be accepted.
1:19
